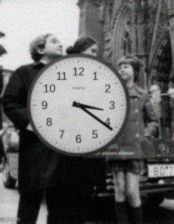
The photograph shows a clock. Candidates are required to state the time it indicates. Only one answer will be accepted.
3:21
